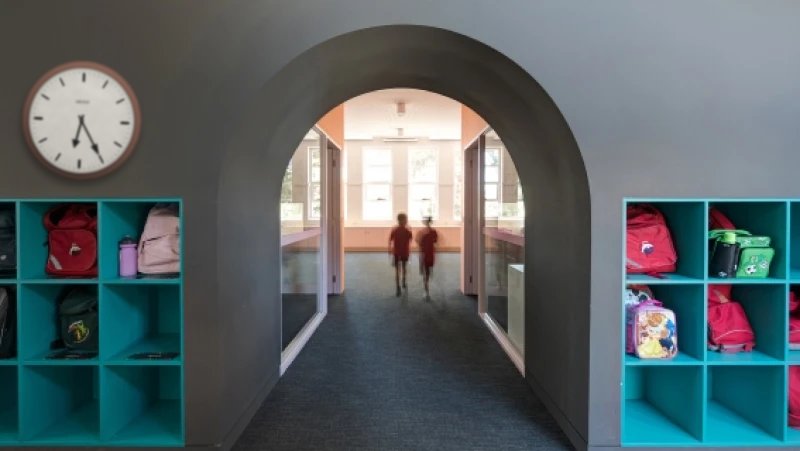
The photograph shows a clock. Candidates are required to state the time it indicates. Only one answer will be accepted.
6:25
